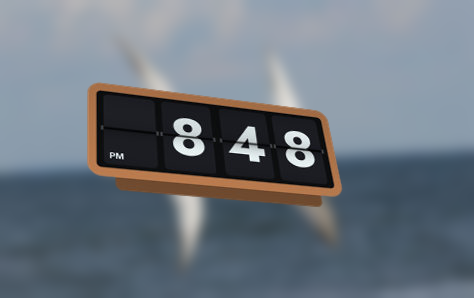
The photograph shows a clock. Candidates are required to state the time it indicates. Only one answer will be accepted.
8:48
